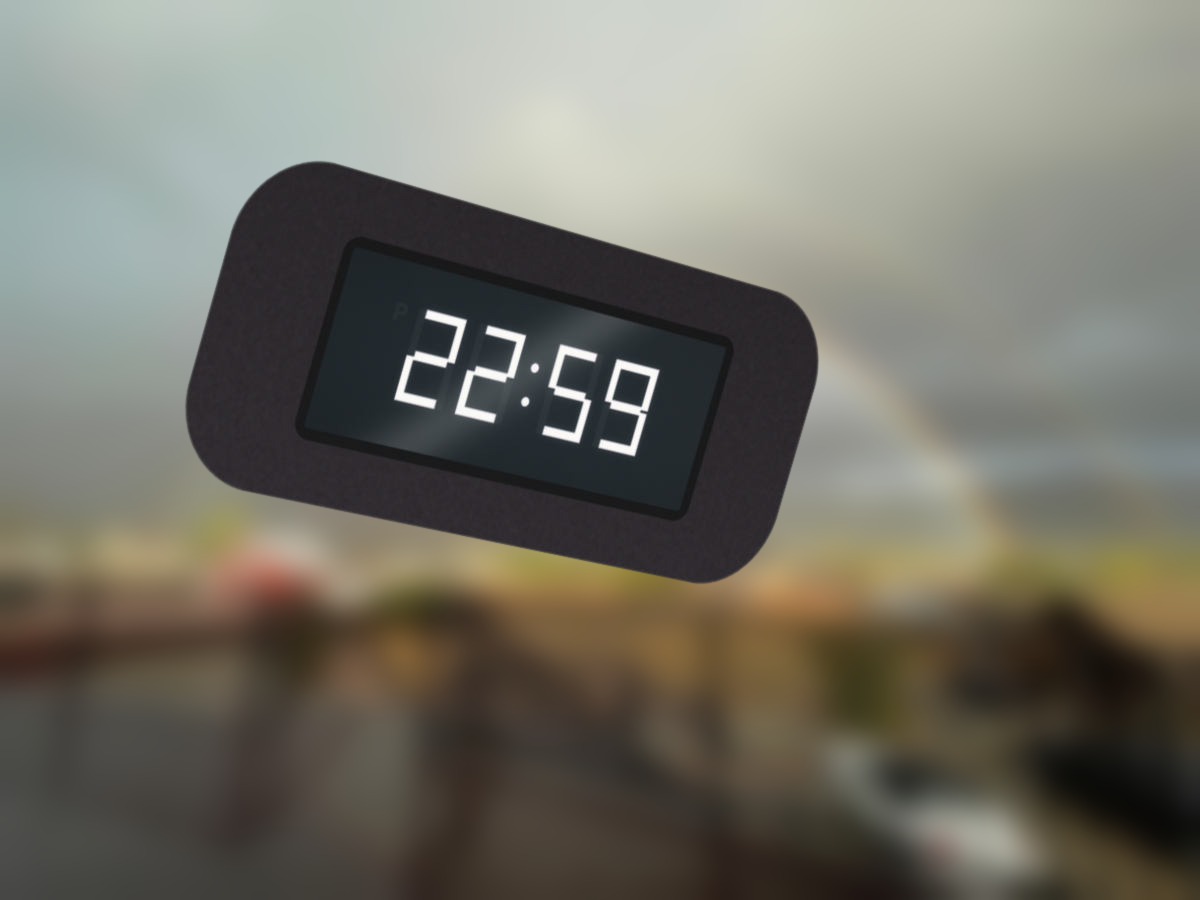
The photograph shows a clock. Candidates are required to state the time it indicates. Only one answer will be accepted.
22:59
